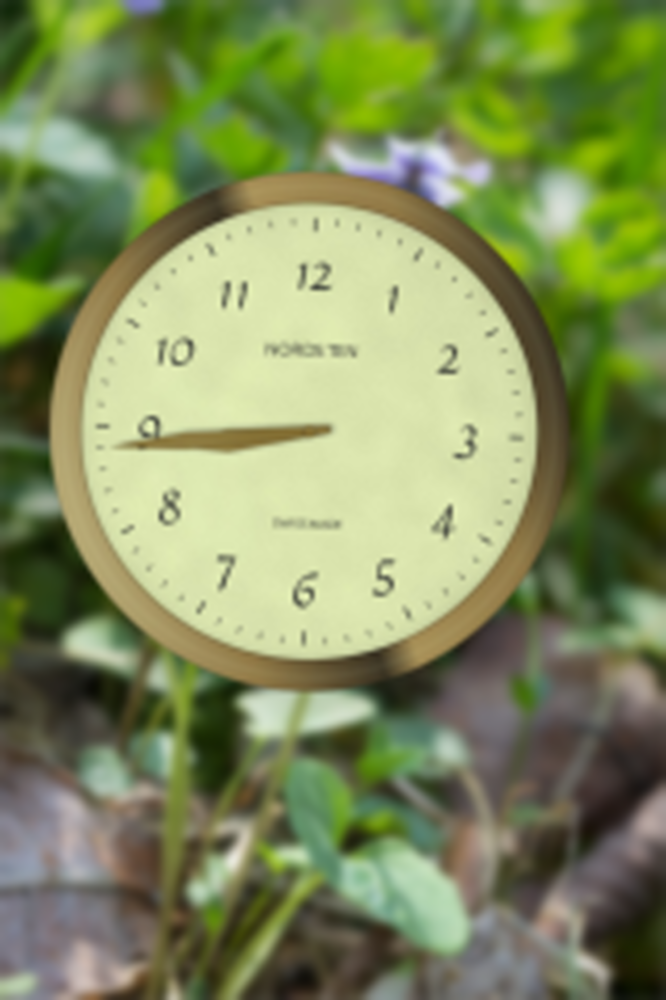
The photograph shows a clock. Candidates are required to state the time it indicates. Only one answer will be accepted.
8:44
